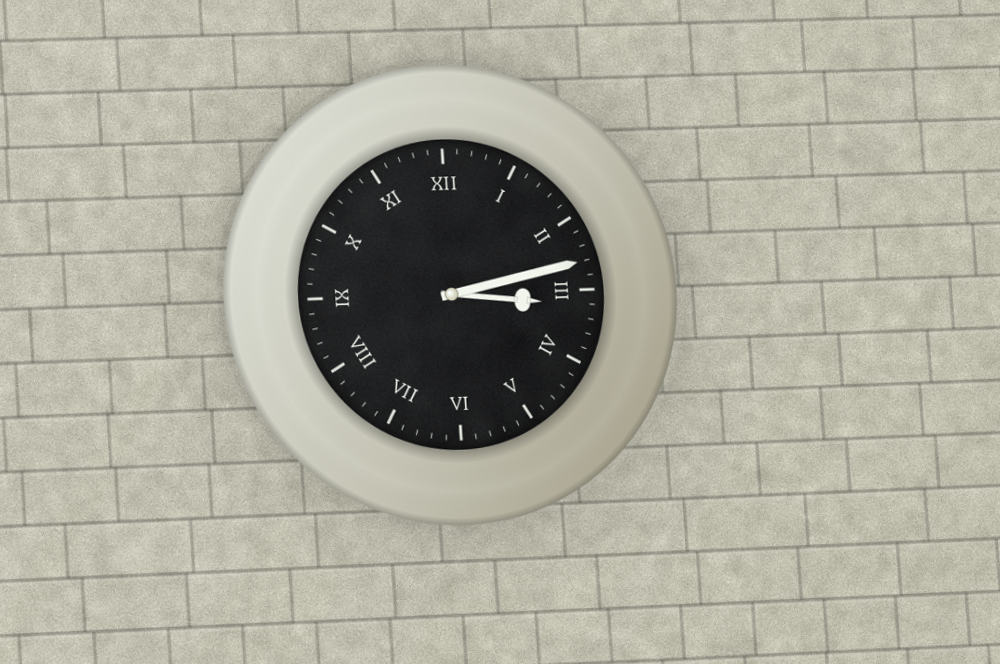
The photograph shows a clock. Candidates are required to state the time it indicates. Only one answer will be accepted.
3:13
